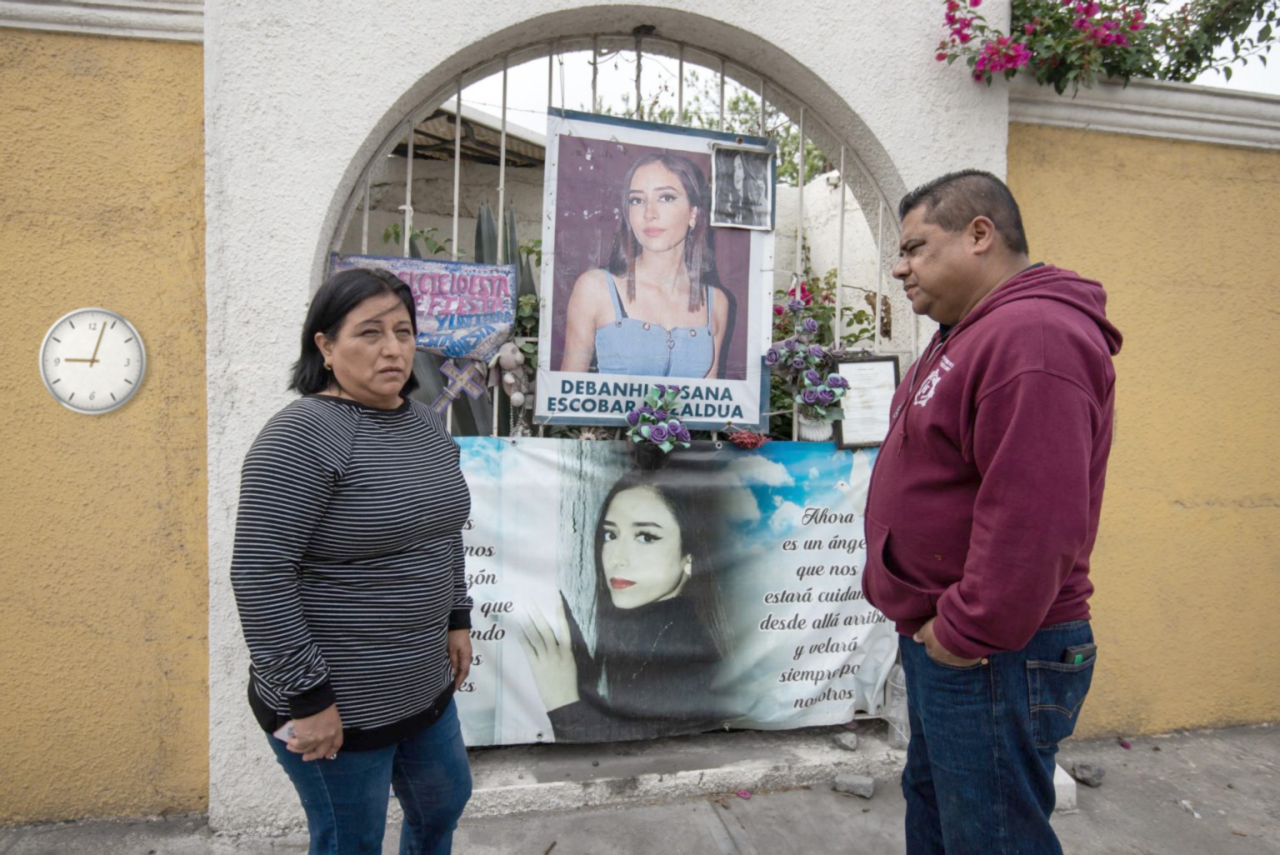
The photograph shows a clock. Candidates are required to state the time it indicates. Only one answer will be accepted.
9:03
